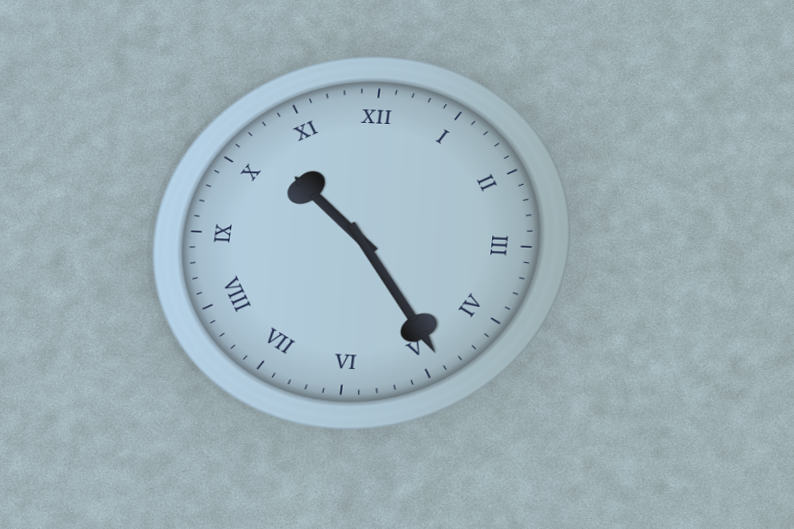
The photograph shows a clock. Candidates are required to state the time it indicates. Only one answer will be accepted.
10:24
